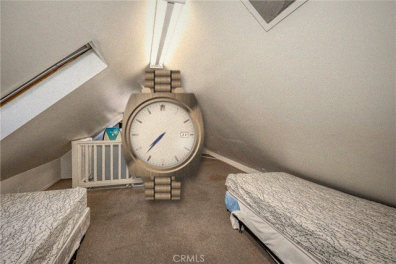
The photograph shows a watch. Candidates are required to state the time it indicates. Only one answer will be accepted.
7:37
